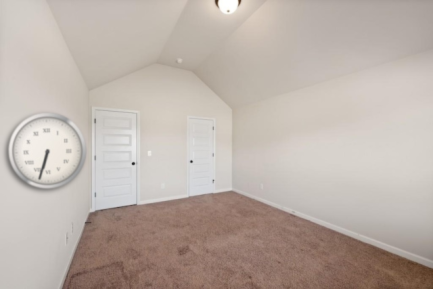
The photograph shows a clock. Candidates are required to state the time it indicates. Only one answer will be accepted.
6:33
